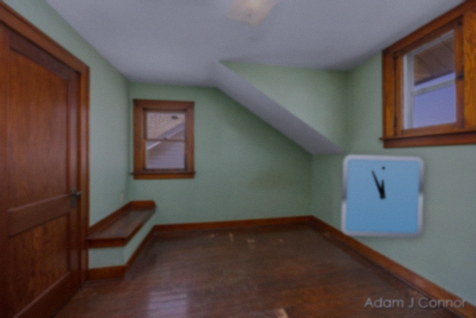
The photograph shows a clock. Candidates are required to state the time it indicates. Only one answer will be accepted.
11:56
